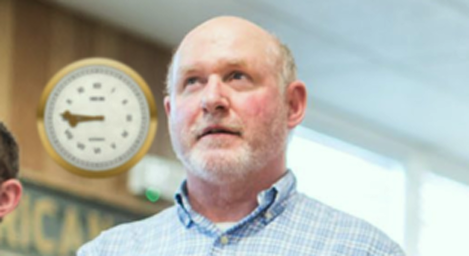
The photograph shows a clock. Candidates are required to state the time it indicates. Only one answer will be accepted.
8:46
